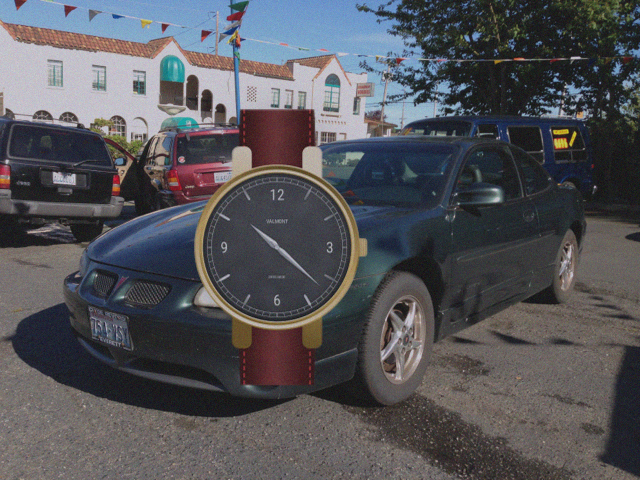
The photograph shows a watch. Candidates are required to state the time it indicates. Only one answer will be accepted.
10:22
